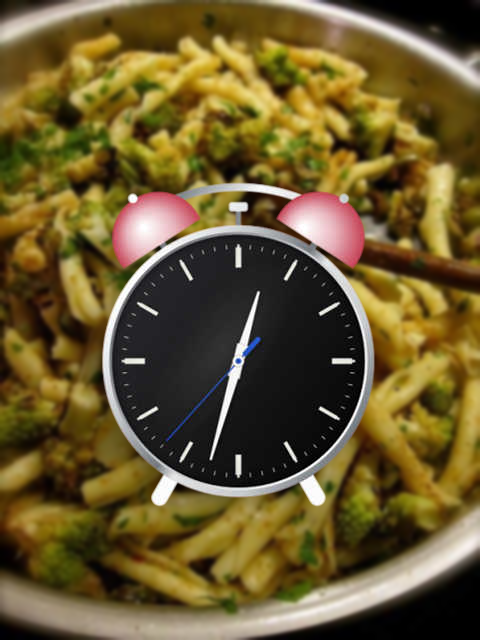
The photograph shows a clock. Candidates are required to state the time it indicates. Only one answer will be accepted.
12:32:37
